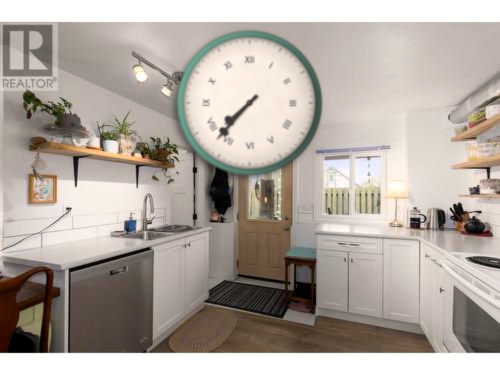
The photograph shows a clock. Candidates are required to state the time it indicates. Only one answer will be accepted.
7:37
